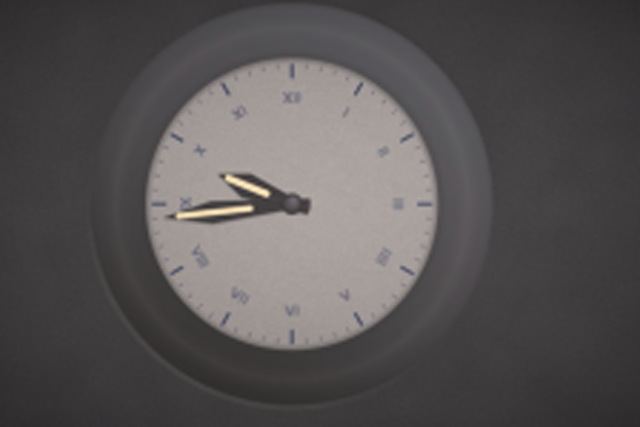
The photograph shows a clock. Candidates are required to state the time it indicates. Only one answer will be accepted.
9:44
